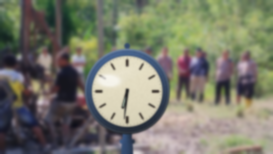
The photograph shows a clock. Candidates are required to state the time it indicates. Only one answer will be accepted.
6:31
